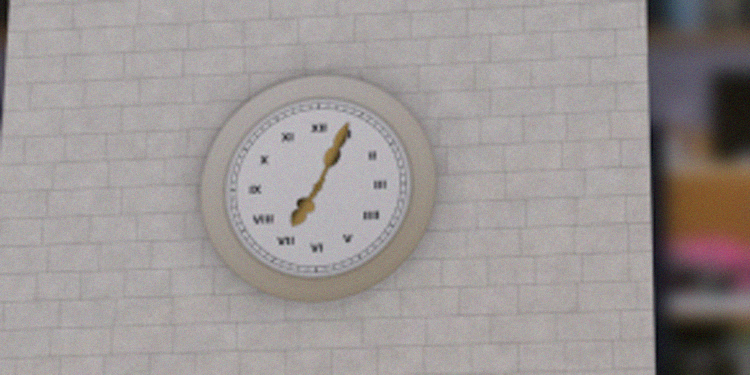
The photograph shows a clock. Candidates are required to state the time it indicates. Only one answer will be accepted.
7:04
